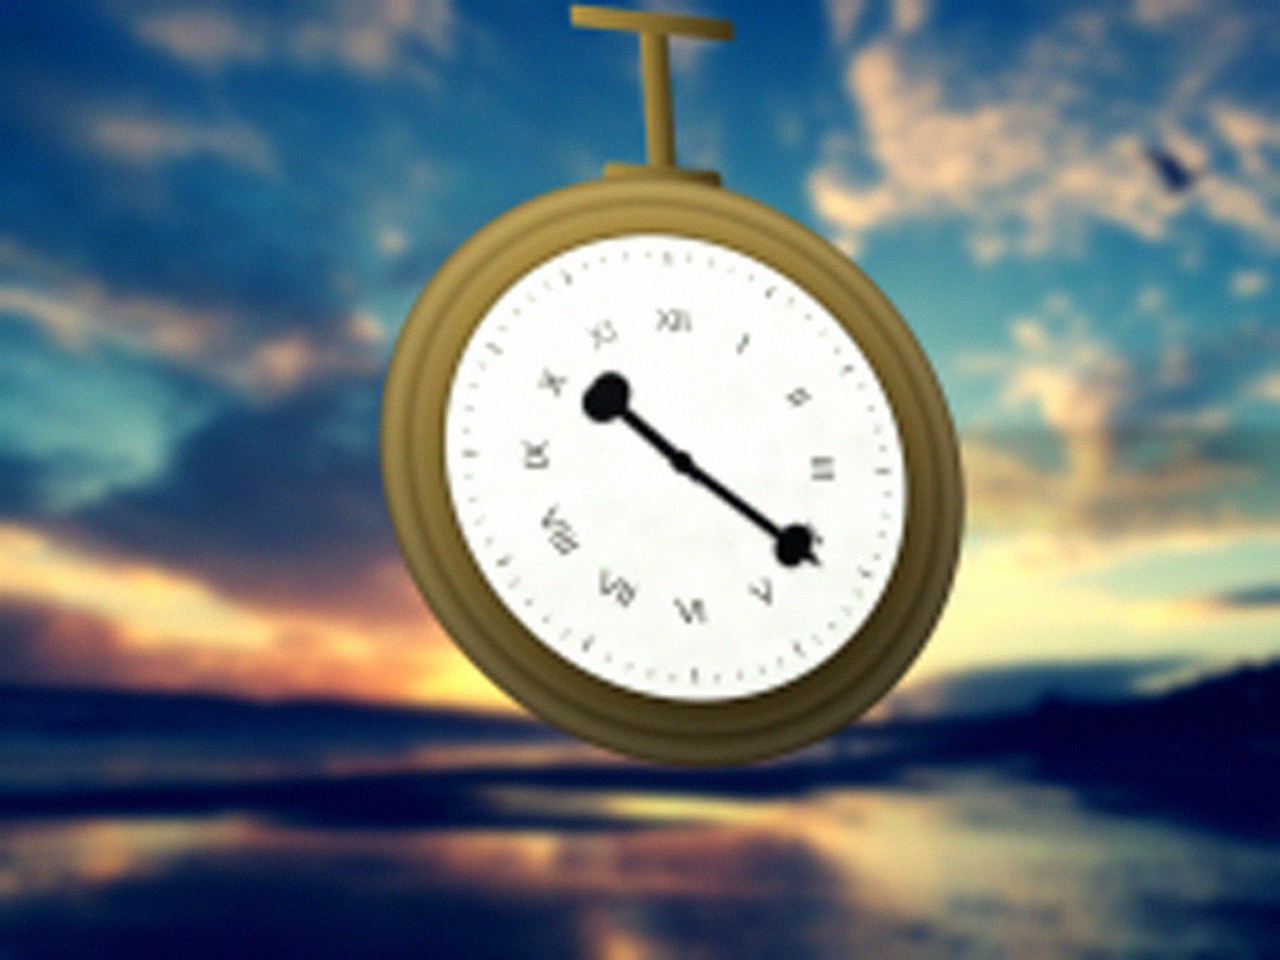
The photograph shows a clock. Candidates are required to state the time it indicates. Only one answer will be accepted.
10:21
